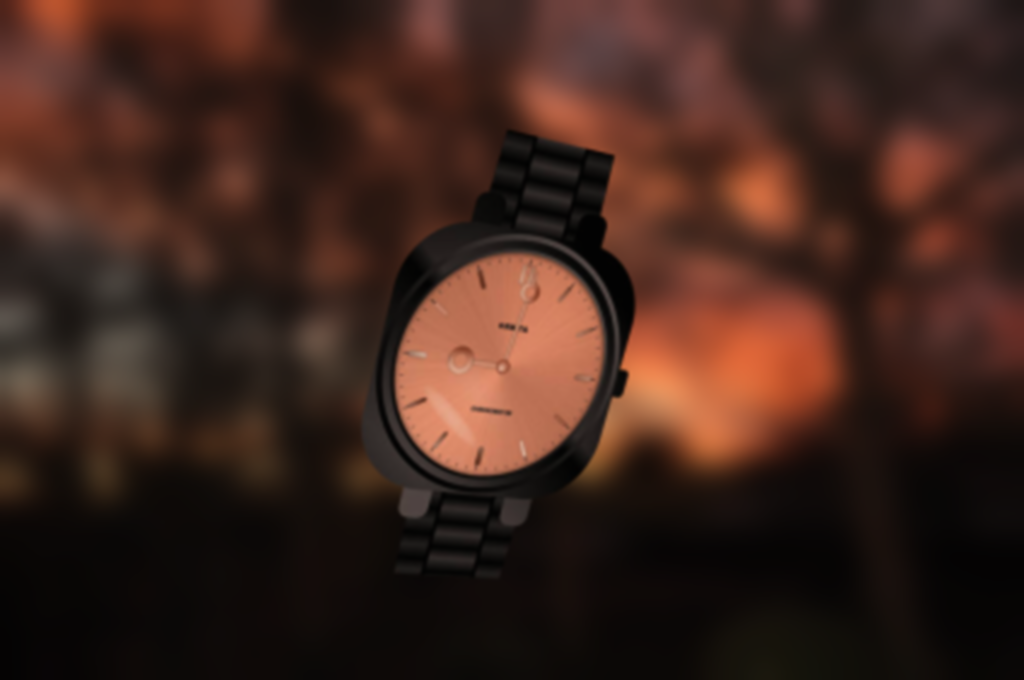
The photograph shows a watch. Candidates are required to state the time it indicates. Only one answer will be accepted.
9:01
